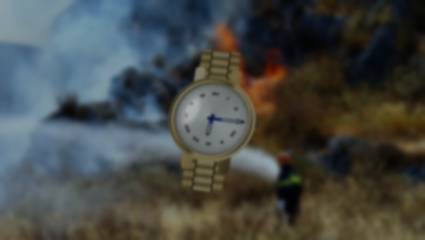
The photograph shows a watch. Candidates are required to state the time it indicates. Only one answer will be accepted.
6:15
